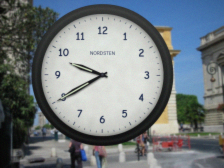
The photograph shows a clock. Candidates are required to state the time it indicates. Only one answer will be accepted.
9:40
